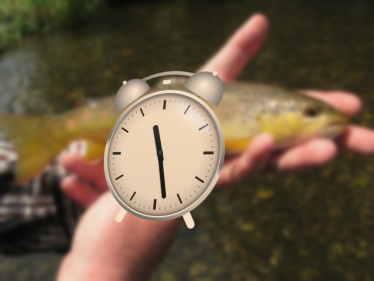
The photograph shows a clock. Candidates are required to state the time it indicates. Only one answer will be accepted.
11:28
